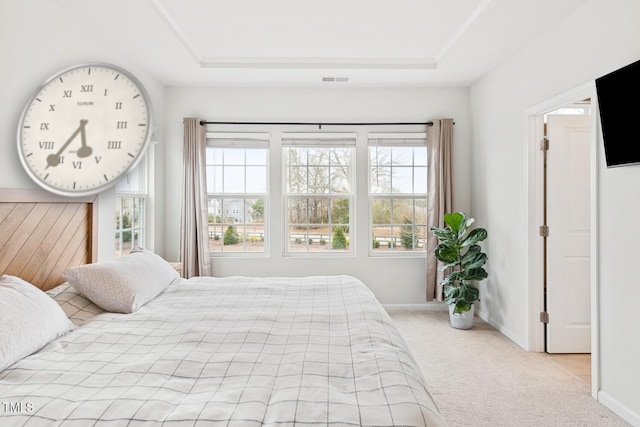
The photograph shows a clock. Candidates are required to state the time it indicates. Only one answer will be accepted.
5:36
